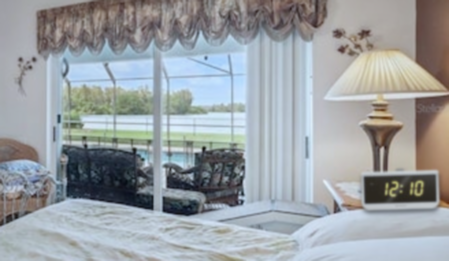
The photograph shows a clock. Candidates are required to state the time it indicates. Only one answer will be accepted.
12:10
